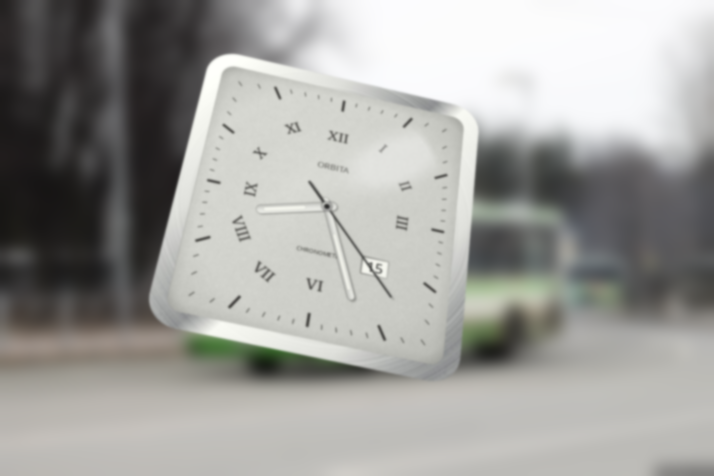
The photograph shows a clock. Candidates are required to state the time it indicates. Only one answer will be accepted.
8:26:23
